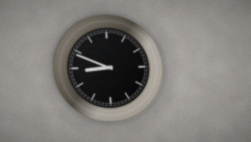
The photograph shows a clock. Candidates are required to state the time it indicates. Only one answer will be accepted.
8:49
